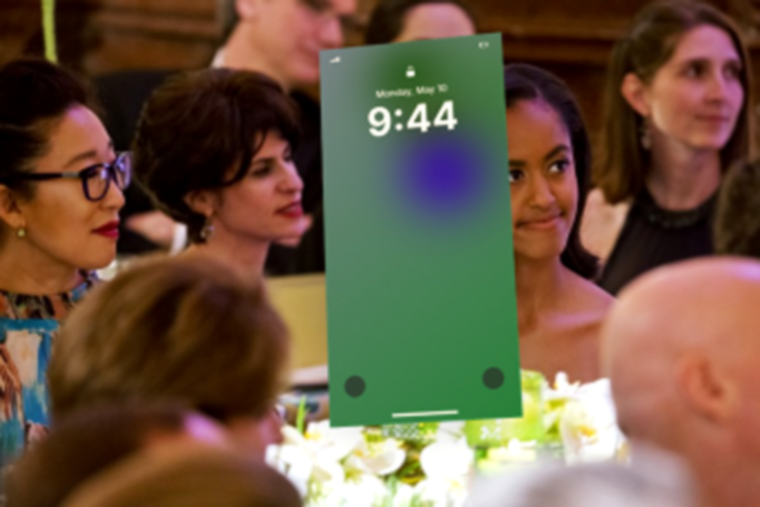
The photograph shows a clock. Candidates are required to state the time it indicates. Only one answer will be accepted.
9:44
